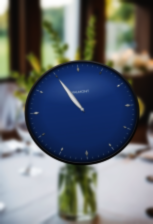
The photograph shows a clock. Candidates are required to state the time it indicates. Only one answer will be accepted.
10:55
